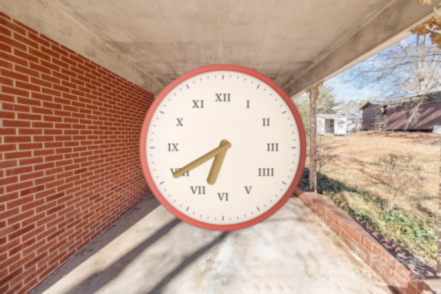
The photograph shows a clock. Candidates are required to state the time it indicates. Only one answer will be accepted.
6:40
